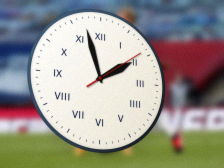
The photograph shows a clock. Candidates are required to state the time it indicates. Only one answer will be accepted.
1:57:09
